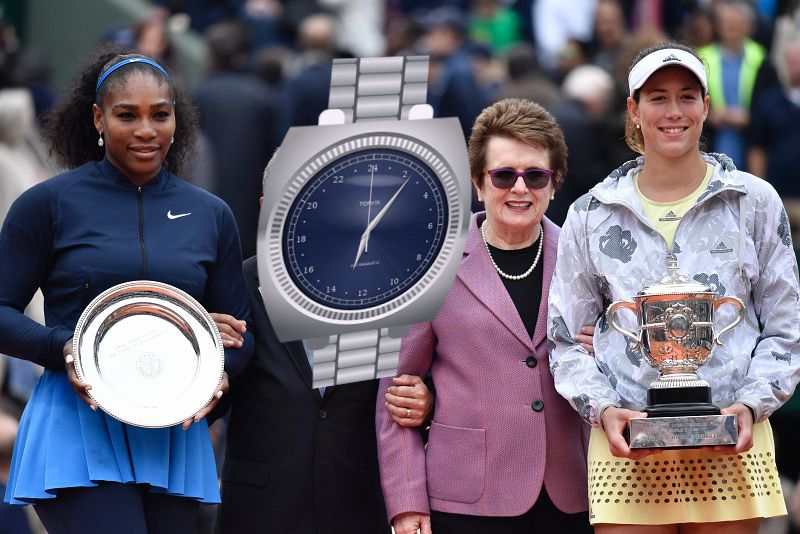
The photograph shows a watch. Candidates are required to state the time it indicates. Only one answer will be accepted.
13:06:00
